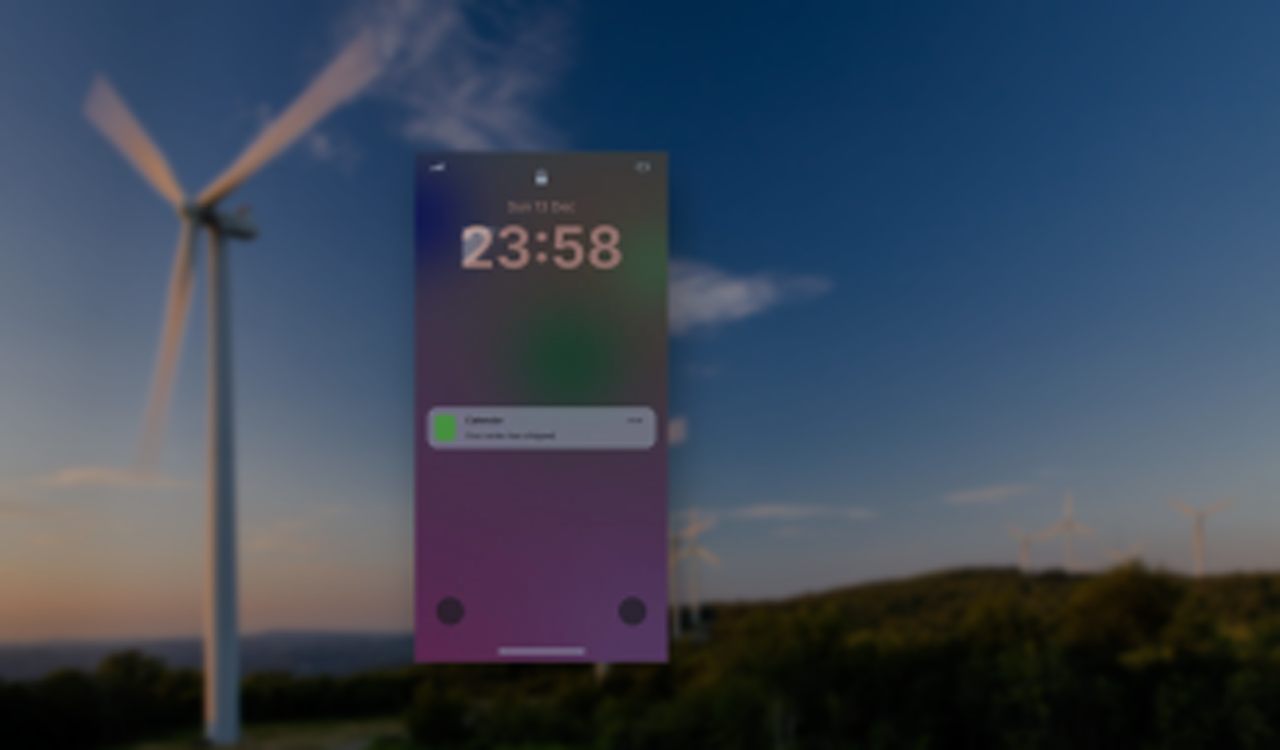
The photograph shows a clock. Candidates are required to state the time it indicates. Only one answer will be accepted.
23:58
